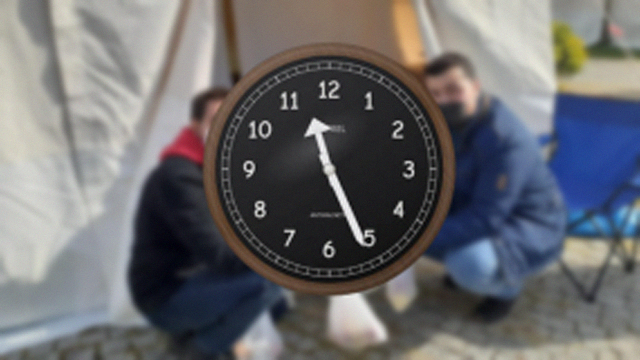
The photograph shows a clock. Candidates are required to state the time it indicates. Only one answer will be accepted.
11:26
